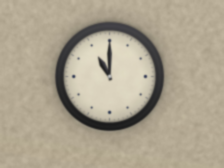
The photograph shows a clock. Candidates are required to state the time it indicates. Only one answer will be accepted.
11:00
